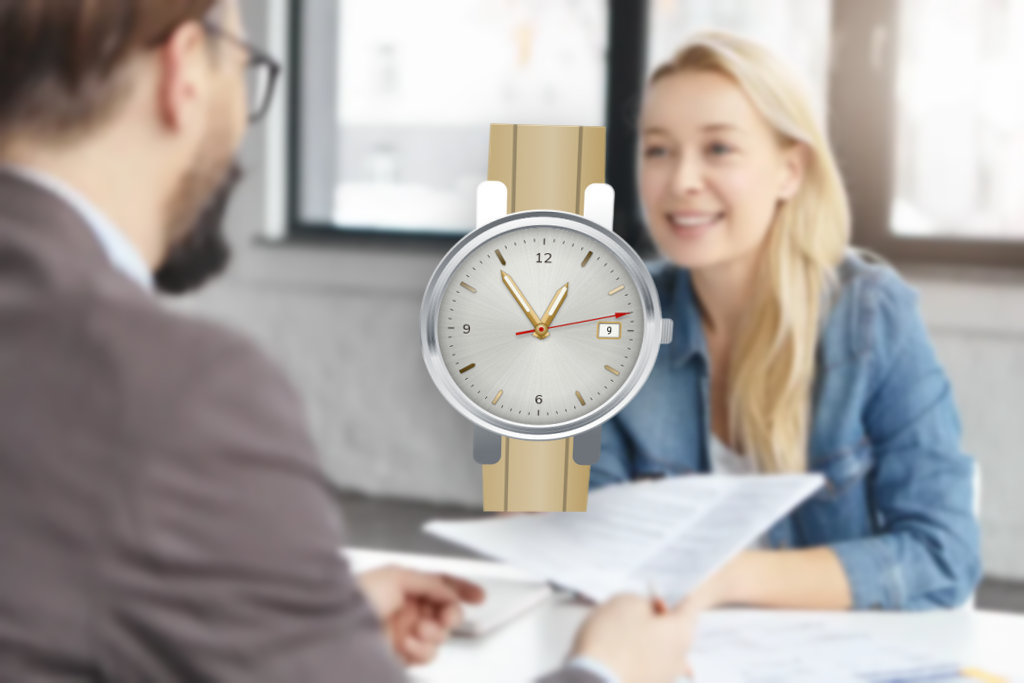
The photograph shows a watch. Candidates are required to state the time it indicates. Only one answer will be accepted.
12:54:13
